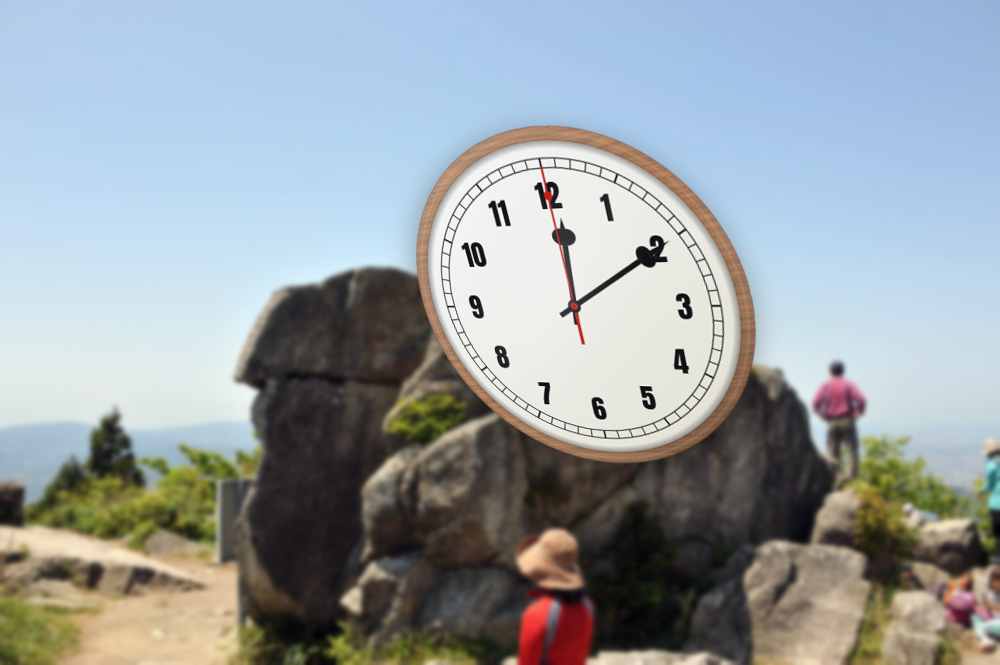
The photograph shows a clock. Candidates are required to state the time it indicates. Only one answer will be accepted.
12:10:00
